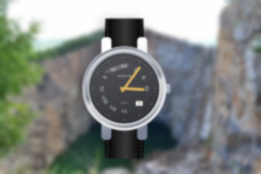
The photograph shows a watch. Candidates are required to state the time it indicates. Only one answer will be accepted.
3:06
